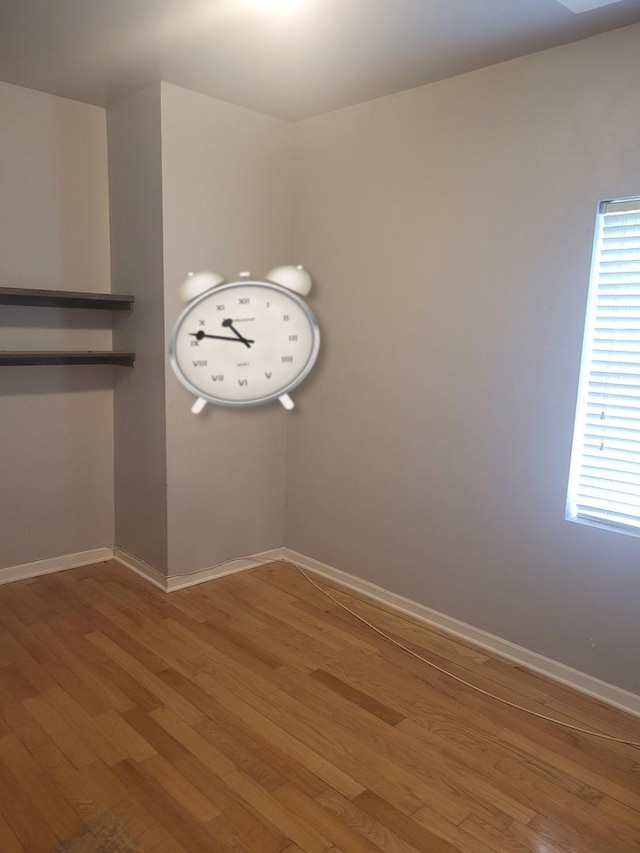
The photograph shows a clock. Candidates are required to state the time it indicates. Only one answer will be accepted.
10:47
